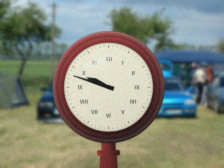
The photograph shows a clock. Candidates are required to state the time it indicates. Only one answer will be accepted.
9:48
